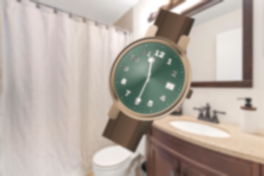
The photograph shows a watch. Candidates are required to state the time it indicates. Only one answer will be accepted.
11:30
